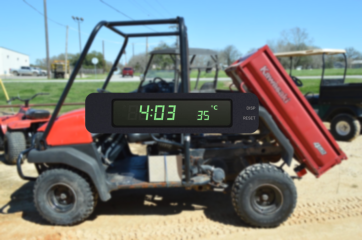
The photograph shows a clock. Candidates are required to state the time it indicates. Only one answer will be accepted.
4:03
